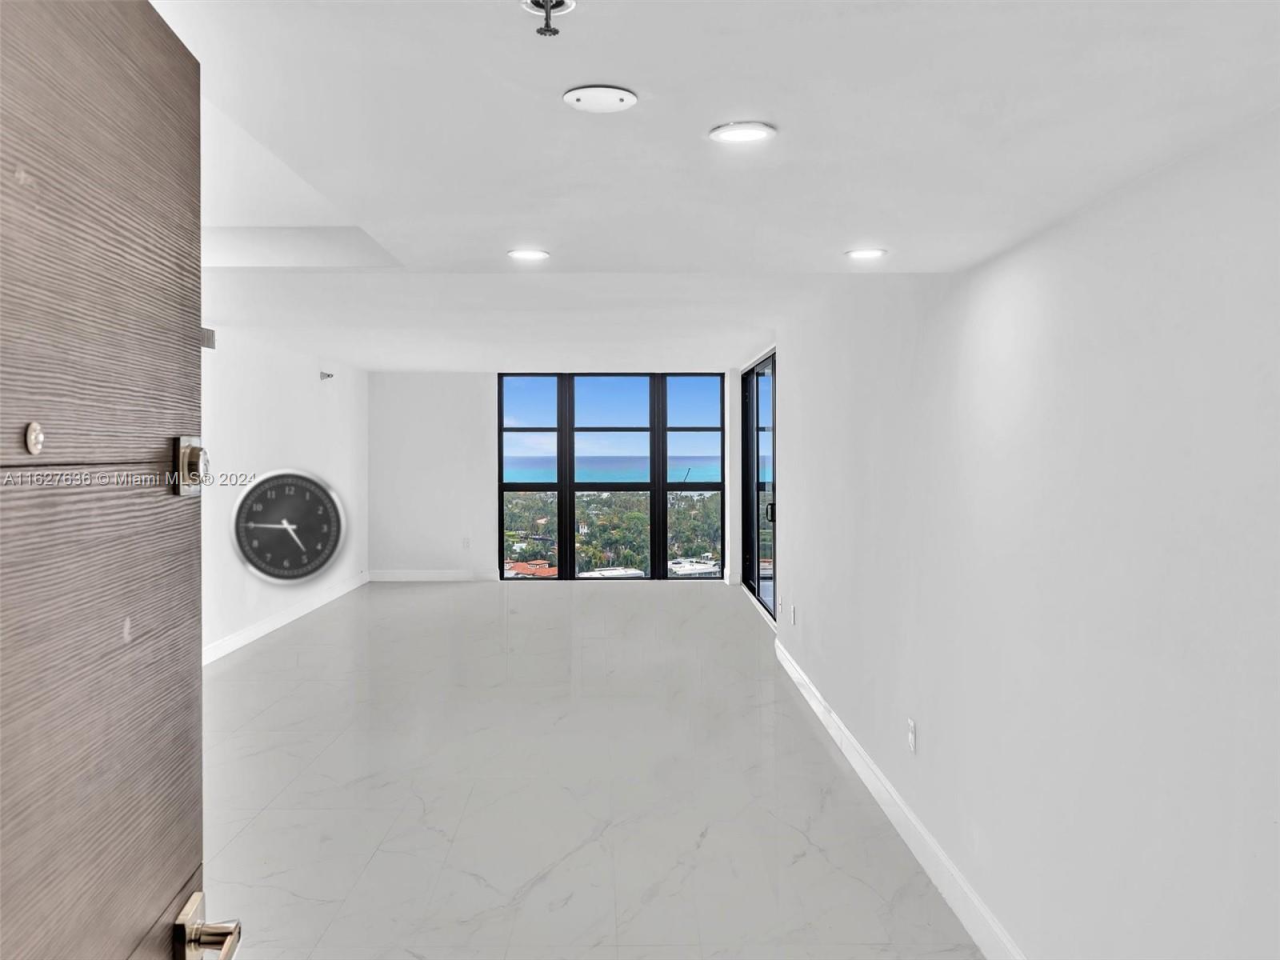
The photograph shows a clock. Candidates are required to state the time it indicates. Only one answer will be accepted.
4:45
